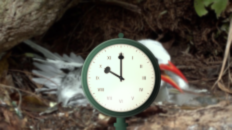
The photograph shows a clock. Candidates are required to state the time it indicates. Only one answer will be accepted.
10:00
